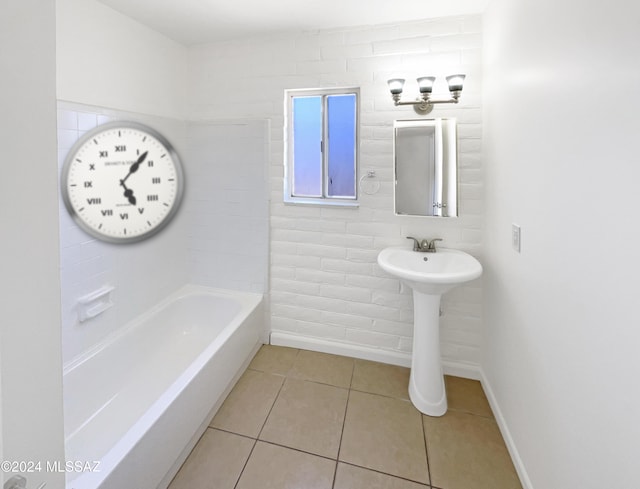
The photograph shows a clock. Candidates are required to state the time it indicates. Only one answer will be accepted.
5:07
